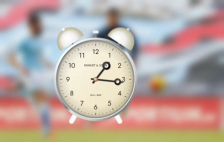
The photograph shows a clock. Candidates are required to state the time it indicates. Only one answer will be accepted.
1:16
